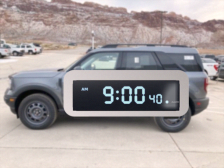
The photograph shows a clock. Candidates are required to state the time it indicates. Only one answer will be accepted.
9:00:40
